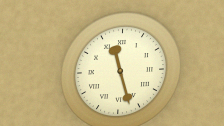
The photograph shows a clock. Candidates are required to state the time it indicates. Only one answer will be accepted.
11:27
